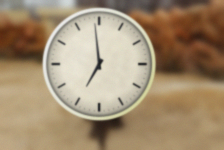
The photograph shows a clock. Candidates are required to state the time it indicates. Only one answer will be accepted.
6:59
